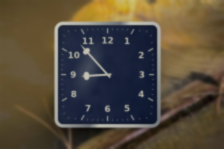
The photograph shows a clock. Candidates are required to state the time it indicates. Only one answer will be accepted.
8:53
